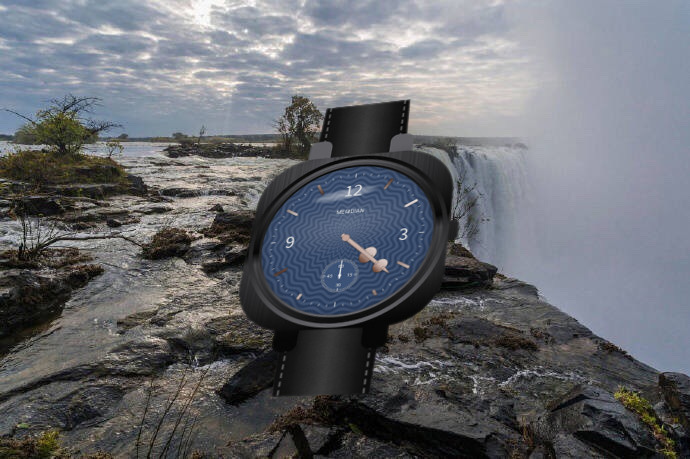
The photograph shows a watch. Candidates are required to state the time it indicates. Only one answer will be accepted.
4:22
